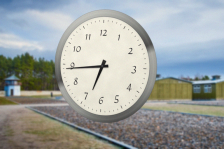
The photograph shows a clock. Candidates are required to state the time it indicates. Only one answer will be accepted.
6:44
